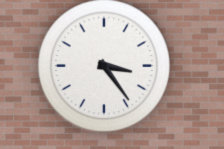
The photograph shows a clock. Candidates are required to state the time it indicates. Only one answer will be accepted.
3:24
